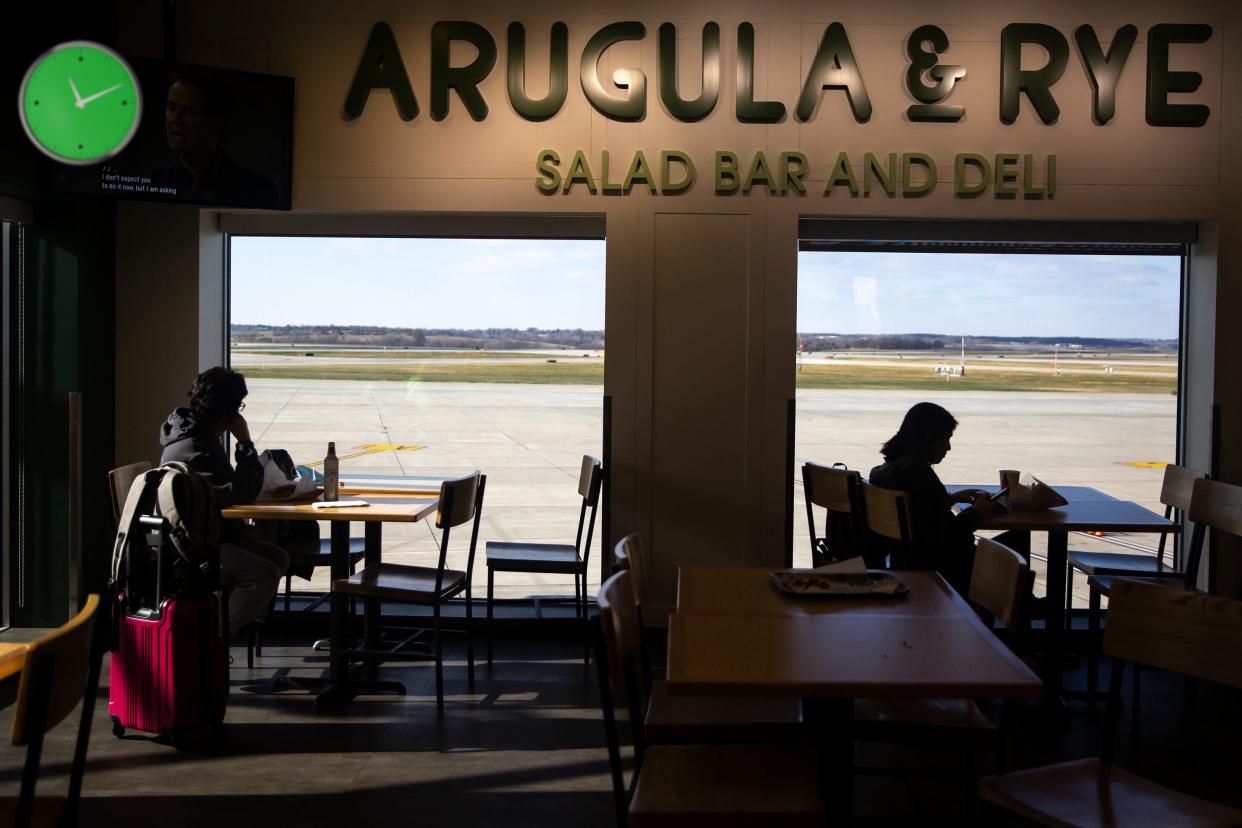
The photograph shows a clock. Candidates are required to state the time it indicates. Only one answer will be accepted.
11:11
